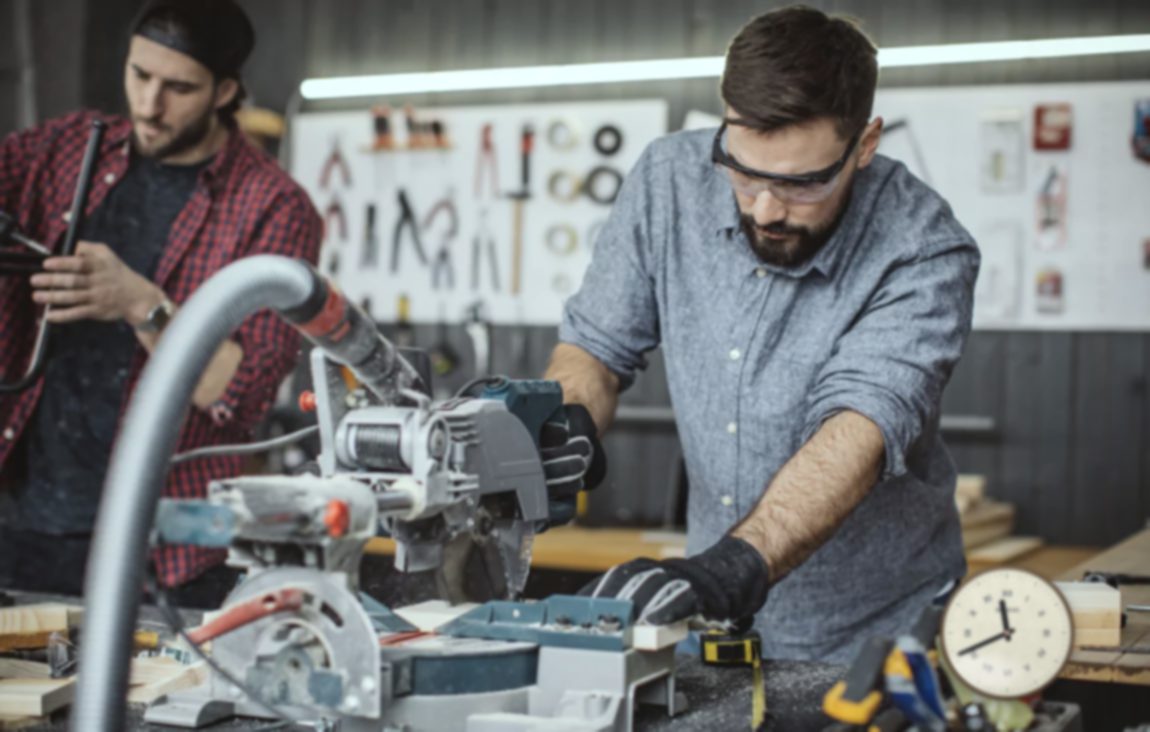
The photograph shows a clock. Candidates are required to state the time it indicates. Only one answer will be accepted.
11:41
